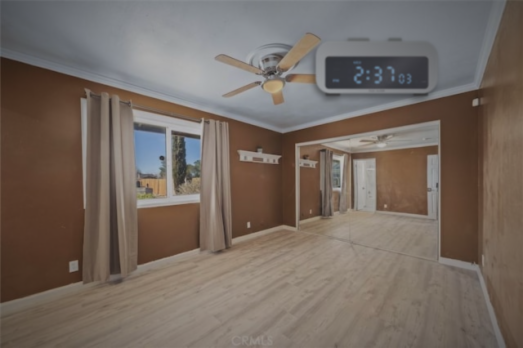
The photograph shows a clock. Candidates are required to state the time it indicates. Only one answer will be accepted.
2:37
